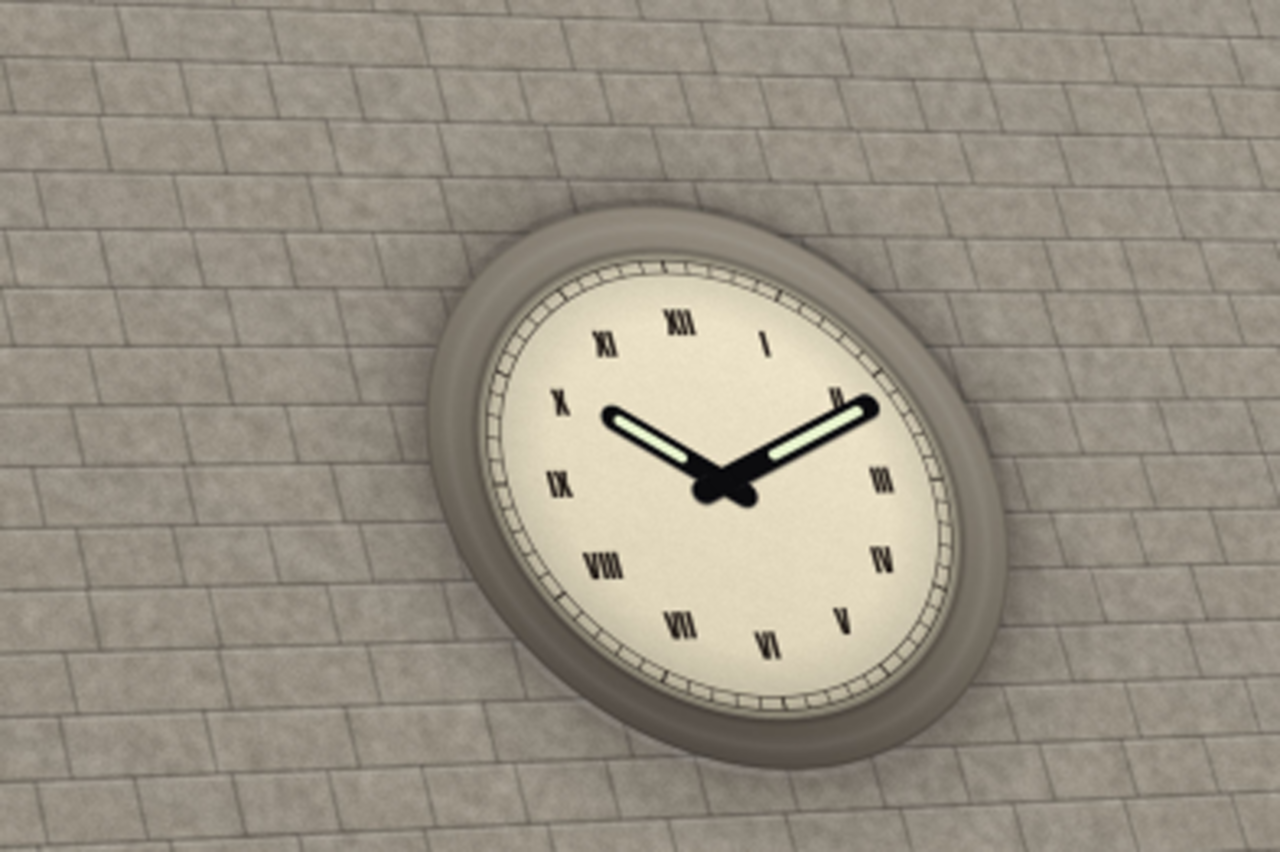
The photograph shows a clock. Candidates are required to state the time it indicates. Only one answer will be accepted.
10:11
